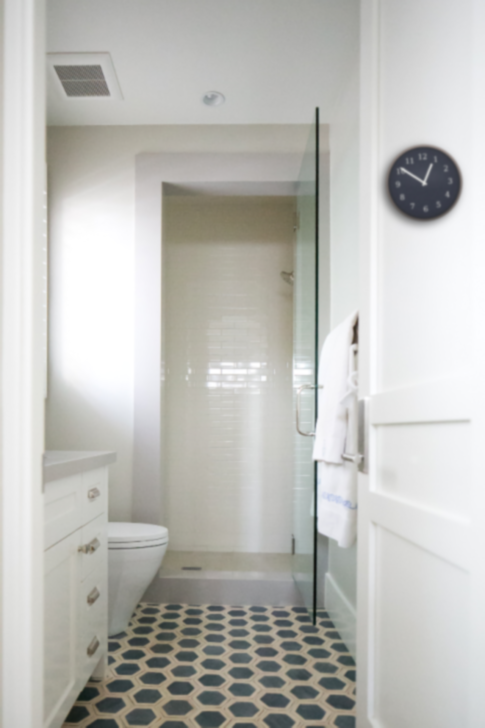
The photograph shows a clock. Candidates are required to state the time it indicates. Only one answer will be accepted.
12:51
